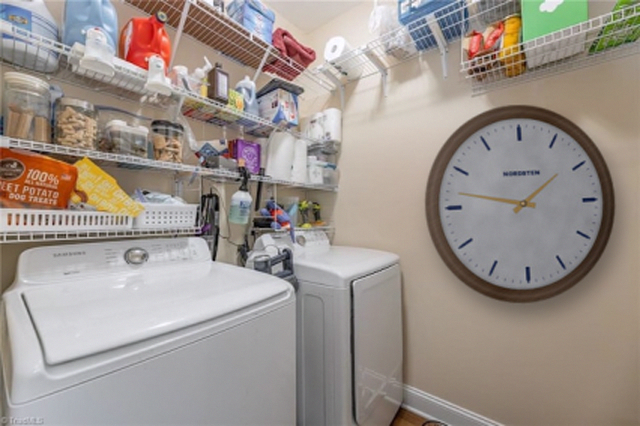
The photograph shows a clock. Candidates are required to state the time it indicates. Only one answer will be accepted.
1:47
